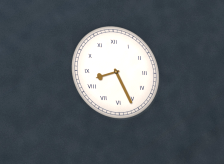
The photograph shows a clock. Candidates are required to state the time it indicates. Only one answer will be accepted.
8:26
